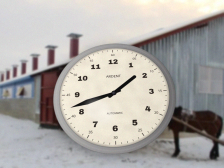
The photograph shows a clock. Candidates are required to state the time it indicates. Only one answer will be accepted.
1:42
